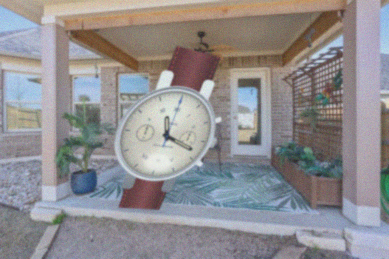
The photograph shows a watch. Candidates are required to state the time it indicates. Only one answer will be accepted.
11:18
